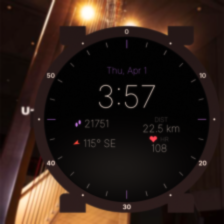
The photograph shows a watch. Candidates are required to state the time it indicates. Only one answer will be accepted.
3:57
